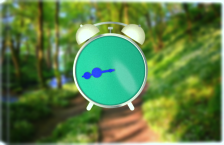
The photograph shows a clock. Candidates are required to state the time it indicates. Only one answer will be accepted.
8:43
